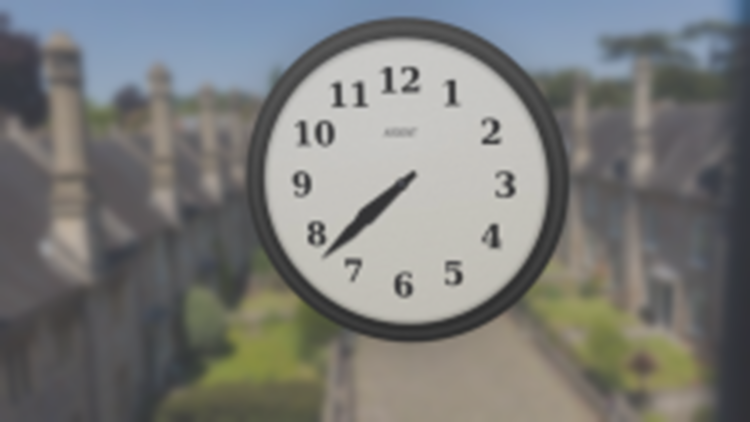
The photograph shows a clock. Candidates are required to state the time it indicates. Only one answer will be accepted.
7:38
